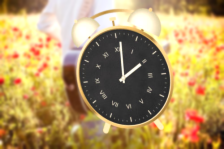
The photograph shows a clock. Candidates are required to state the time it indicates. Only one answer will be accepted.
2:01
